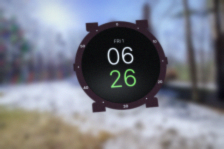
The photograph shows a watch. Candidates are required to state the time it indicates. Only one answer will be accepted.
6:26
